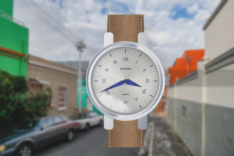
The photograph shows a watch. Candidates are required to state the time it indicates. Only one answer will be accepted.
3:41
